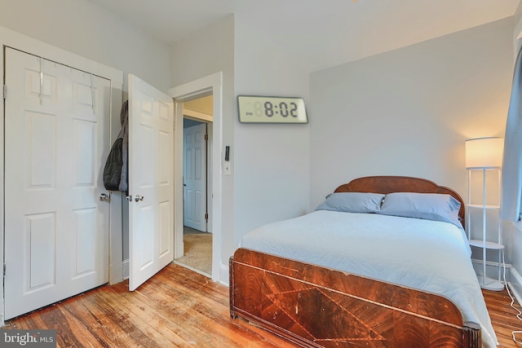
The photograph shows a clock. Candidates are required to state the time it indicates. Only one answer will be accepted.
8:02
